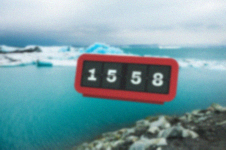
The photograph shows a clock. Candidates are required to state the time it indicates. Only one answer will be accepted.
15:58
